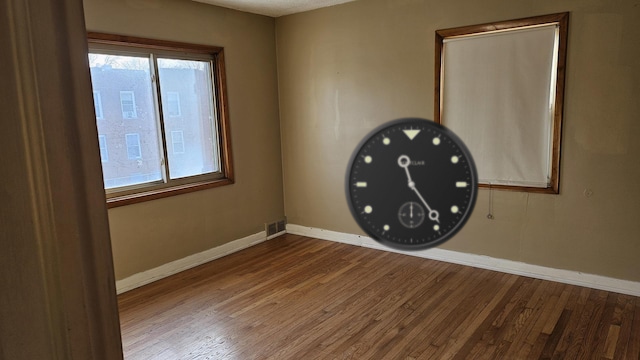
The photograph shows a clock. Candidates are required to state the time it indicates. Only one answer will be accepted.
11:24
